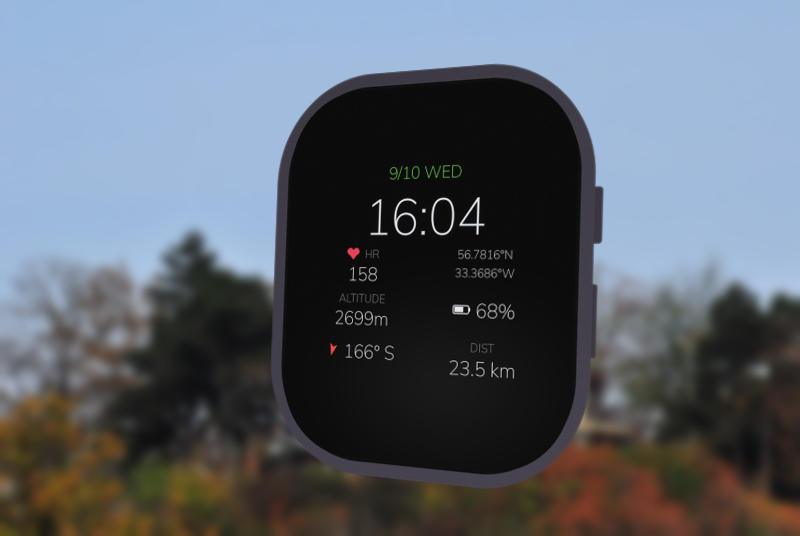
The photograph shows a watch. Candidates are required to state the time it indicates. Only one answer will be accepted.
16:04
